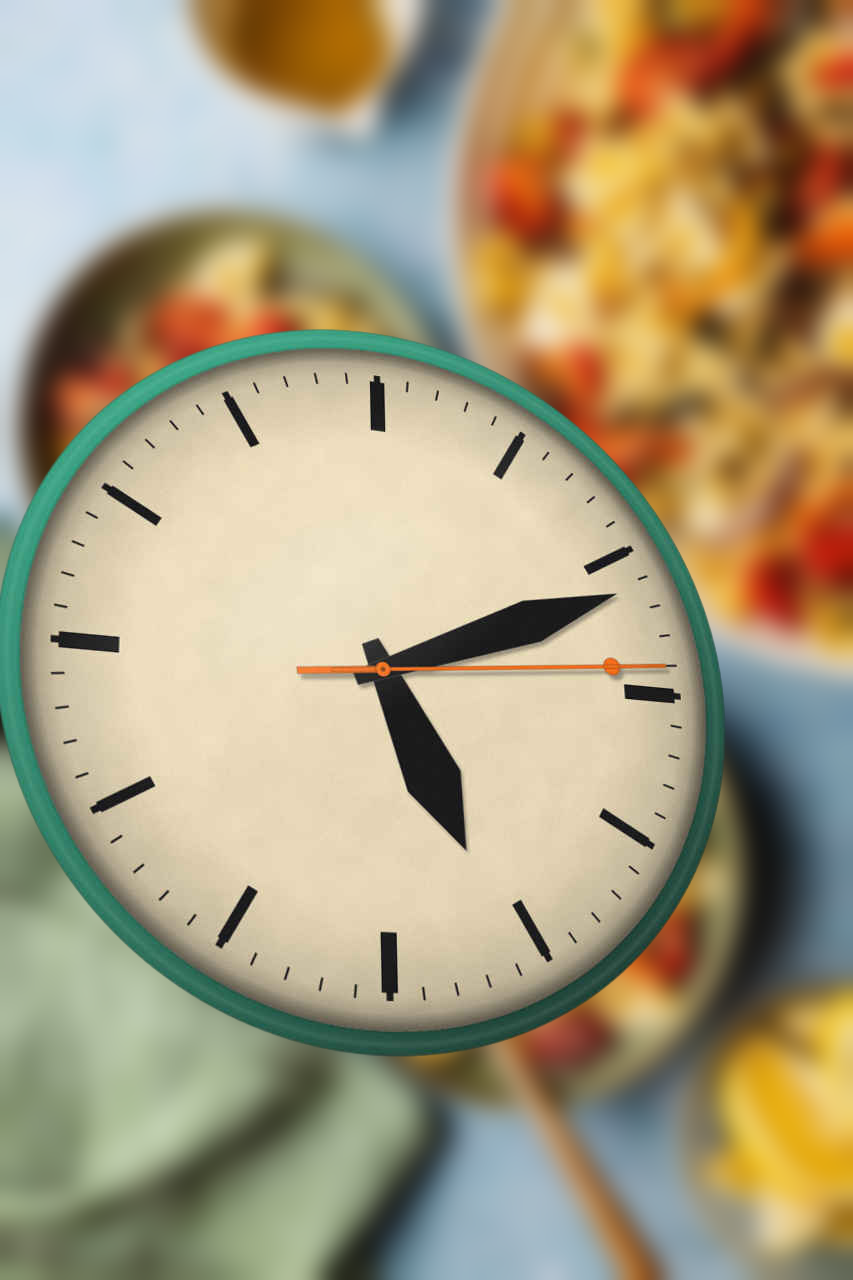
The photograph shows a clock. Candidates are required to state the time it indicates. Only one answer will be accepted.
5:11:14
